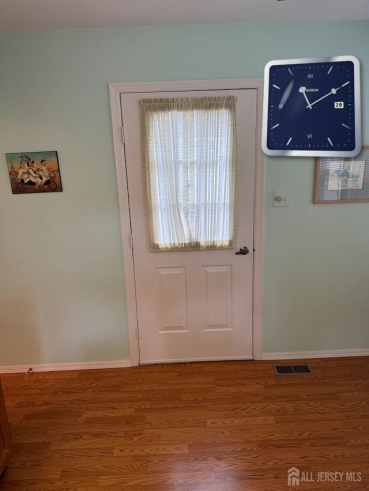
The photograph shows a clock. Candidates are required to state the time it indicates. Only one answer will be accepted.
11:10
